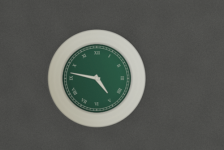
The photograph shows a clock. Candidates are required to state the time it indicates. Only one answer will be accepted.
4:47
